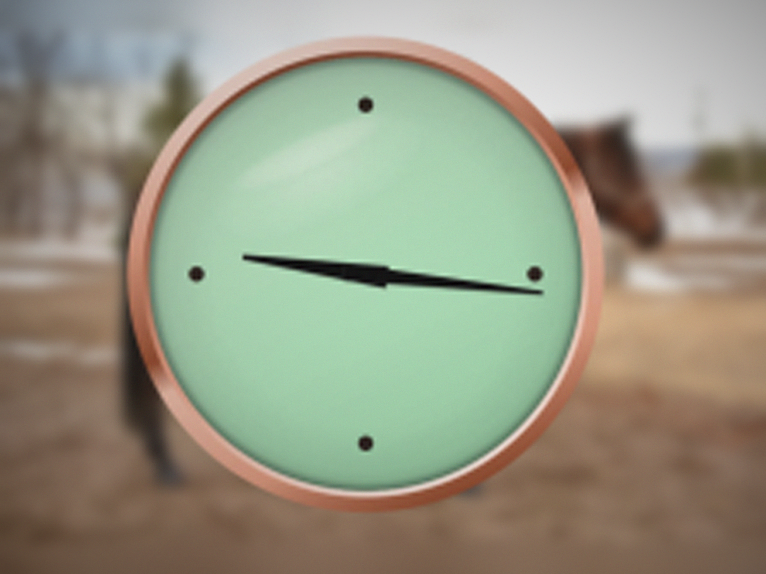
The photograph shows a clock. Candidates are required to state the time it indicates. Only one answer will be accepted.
9:16
